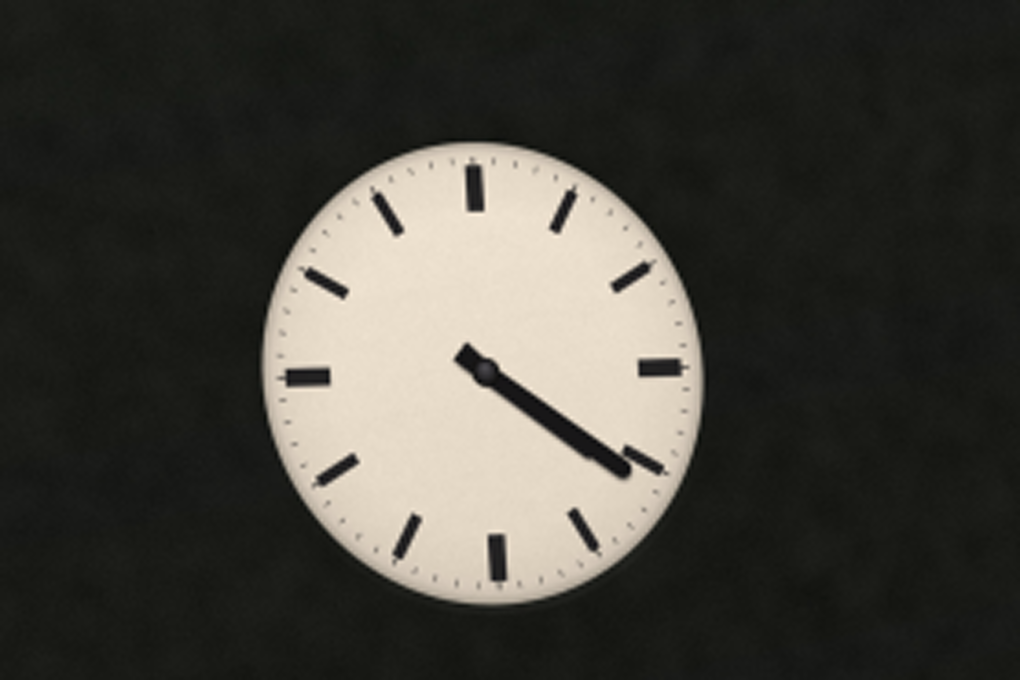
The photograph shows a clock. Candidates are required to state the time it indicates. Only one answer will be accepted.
4:21
